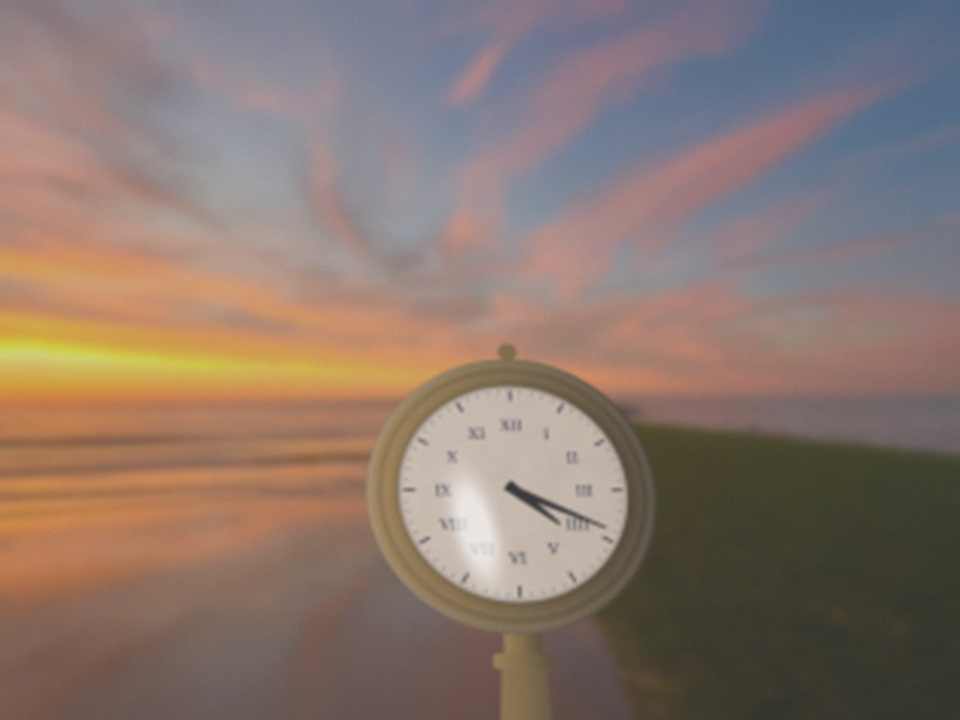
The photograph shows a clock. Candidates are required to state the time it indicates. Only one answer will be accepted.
4:19
